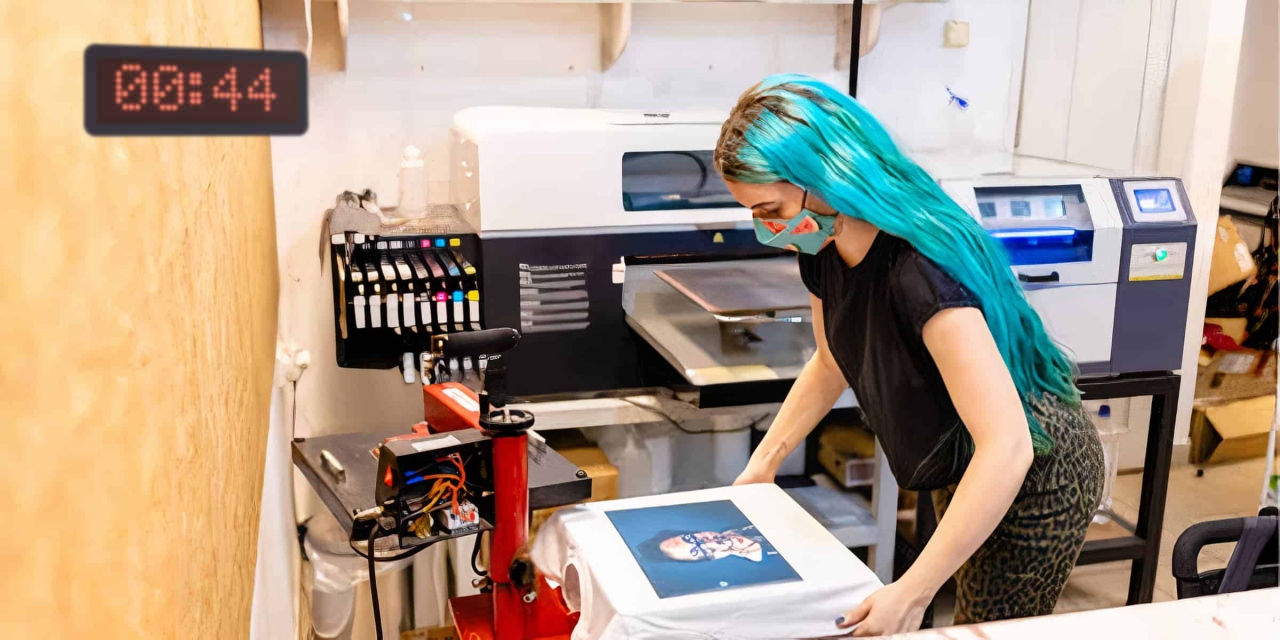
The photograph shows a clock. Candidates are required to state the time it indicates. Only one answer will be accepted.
0:44
